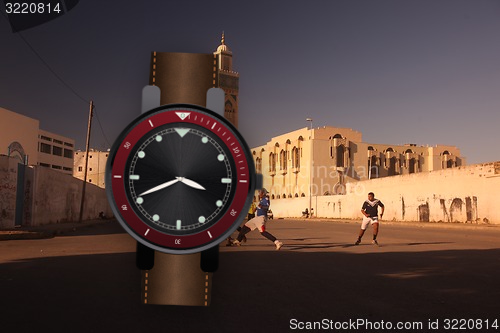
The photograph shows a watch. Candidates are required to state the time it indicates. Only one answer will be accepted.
3:41
